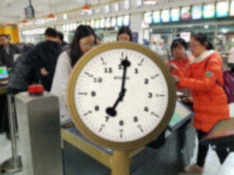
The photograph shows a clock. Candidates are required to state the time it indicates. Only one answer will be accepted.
7:01
